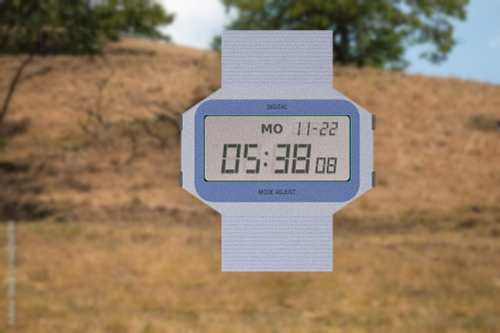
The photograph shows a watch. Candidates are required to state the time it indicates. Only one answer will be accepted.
5:38:08
